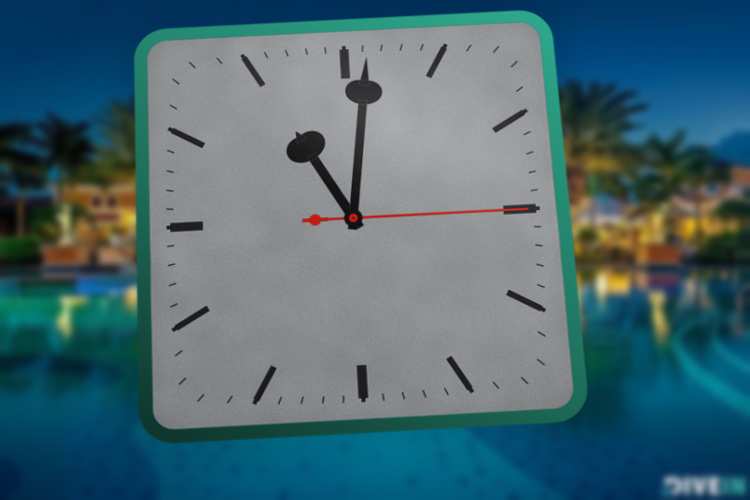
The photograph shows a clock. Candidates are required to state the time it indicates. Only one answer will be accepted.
11:01:15
